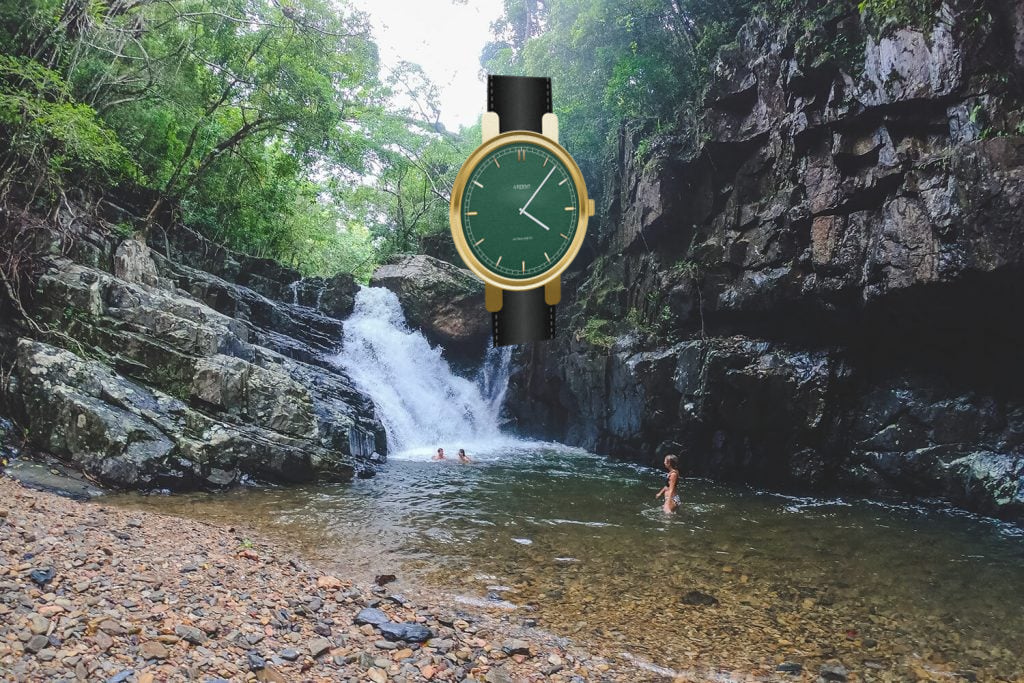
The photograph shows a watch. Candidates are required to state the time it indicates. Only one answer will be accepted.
4:07
